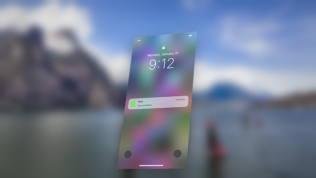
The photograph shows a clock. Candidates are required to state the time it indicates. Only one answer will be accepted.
9:12
